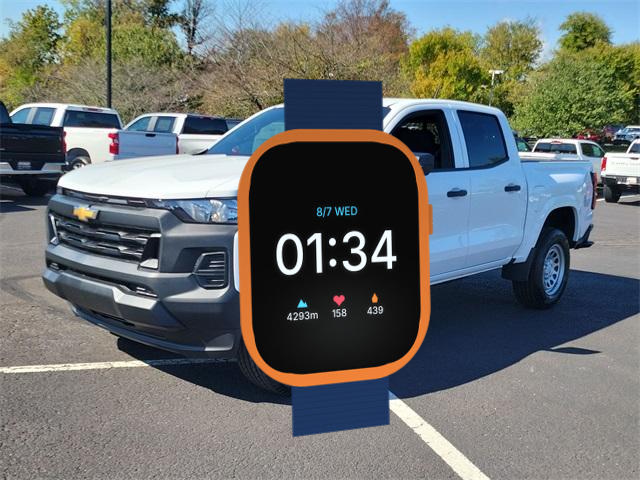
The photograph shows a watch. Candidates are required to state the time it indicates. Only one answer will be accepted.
1:34
